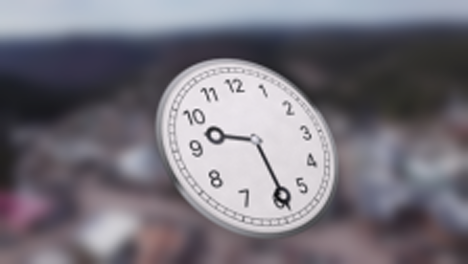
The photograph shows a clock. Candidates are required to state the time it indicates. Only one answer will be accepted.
9:29
